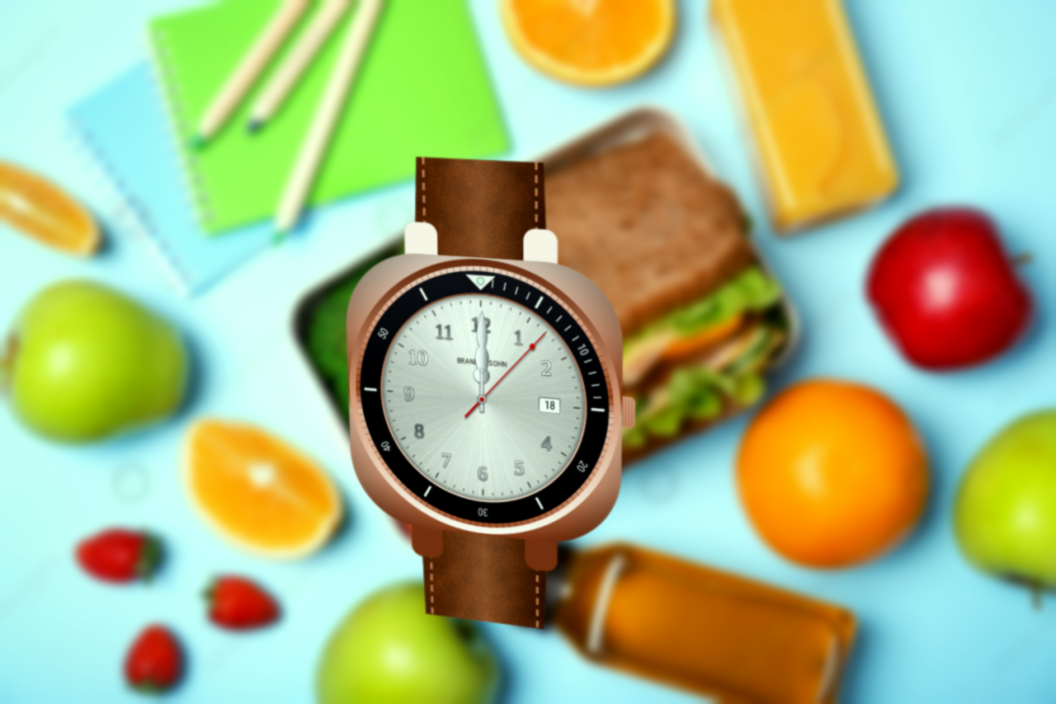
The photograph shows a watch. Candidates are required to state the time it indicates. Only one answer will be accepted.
12:00:07
